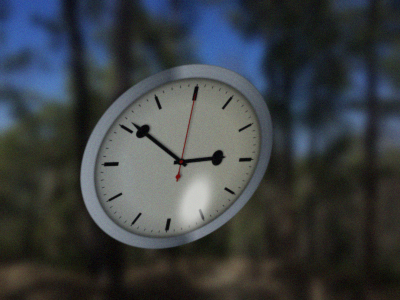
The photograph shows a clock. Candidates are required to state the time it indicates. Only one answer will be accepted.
2:51:00
